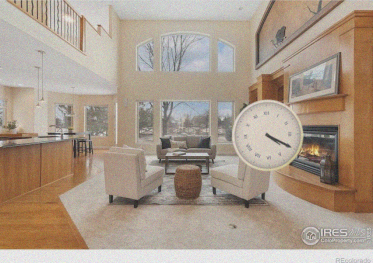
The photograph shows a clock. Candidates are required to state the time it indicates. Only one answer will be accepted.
4:20
